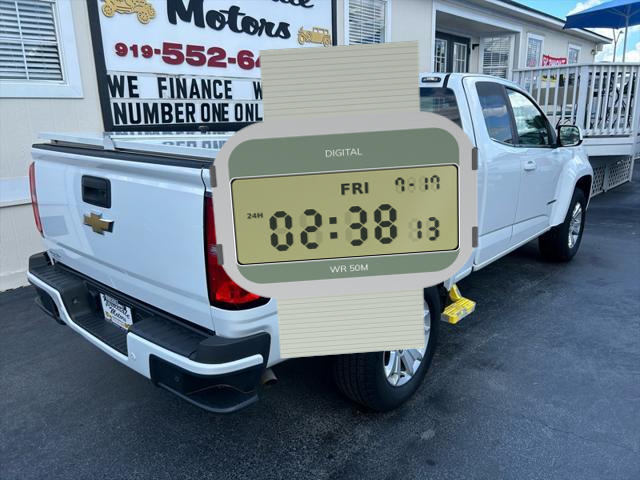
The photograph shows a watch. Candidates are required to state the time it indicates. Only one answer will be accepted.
2:38:13
